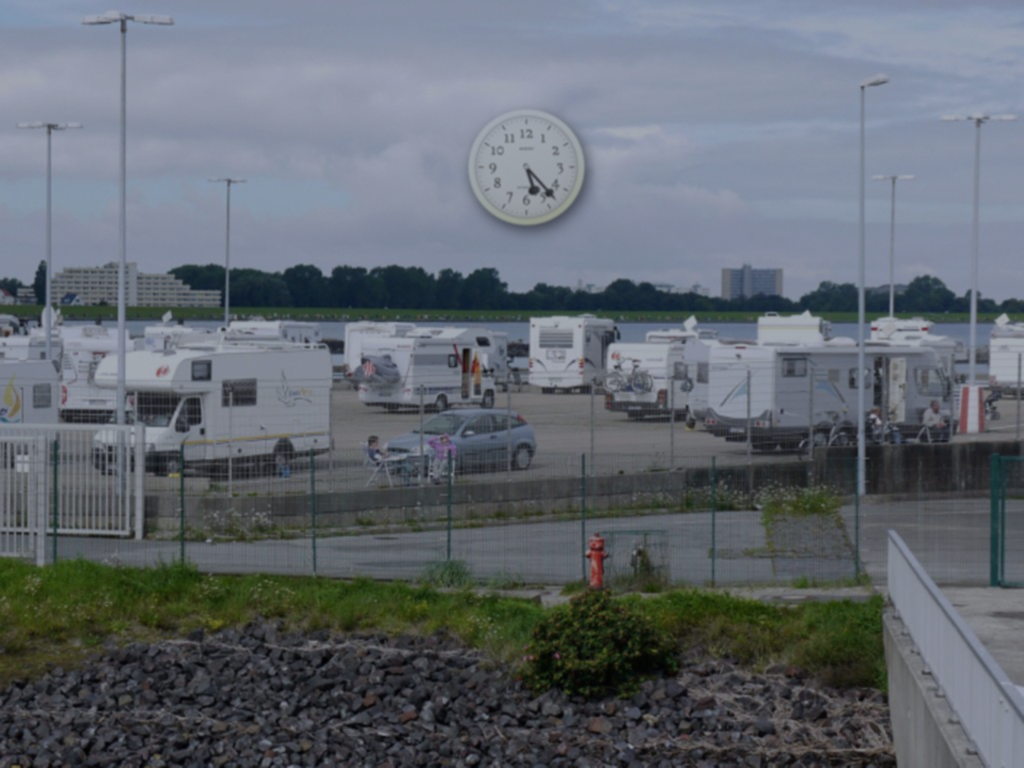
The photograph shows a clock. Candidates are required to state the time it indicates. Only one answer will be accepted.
5:23
